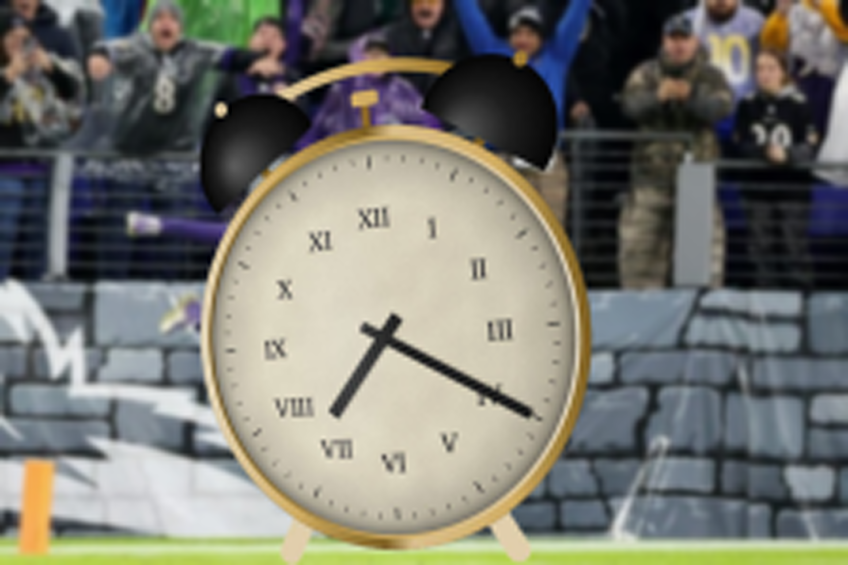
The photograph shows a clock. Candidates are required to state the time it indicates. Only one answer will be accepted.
7:20
